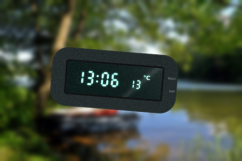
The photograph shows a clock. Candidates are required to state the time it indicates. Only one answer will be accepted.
13:06
